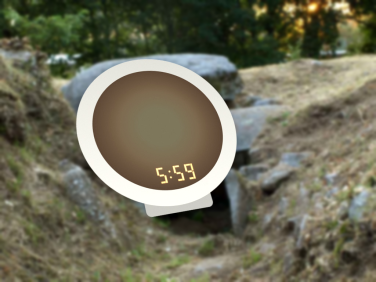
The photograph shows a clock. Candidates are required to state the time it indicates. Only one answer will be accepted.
5:59
